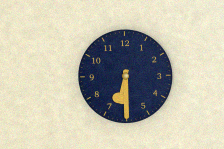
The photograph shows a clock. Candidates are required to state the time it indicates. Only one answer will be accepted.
6:30
